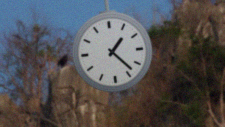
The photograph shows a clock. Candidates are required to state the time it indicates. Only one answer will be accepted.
1:23
